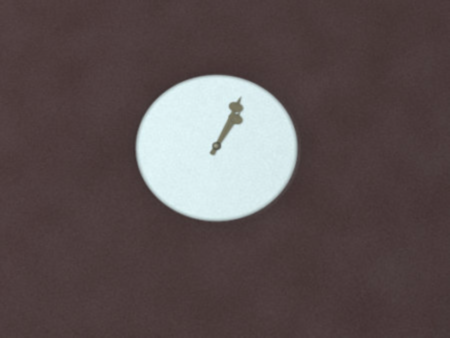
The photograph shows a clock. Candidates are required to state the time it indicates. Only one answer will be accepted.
1:04
